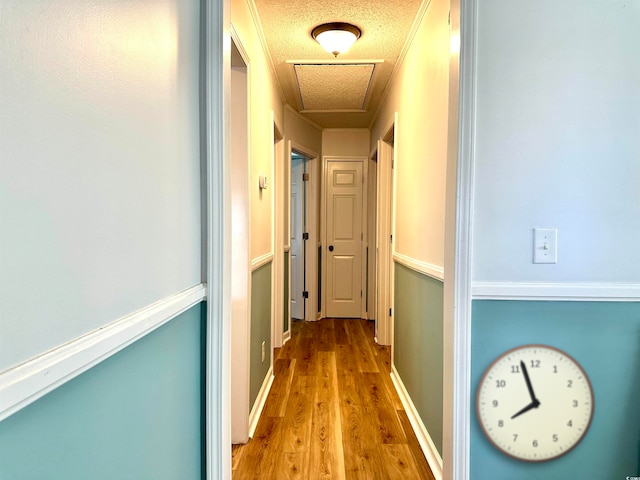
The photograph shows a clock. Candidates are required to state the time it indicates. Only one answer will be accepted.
7:57
